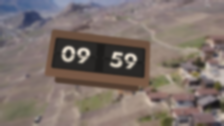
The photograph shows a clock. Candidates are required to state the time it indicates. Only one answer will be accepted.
9:59
